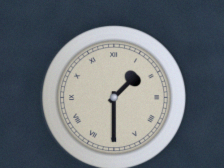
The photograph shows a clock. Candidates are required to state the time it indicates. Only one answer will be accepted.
1:30
